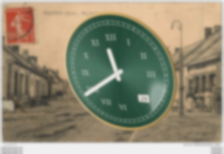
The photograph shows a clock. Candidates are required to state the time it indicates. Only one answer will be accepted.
11:40
